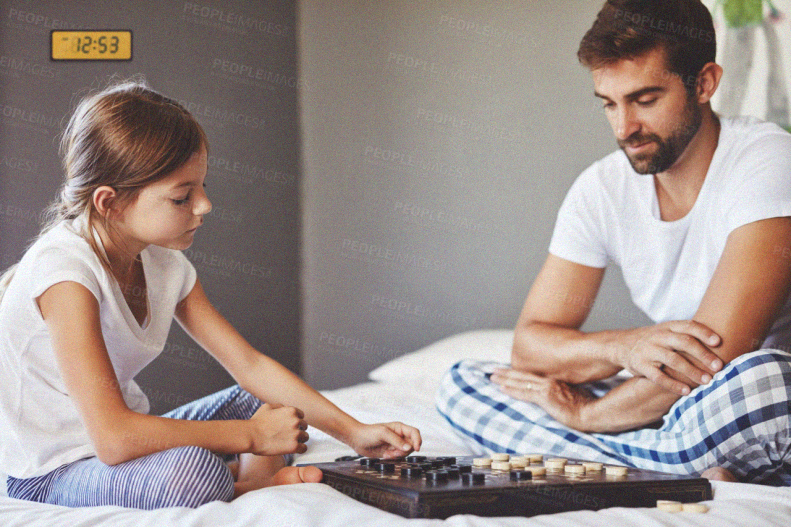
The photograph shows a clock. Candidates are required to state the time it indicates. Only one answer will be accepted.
12:53
